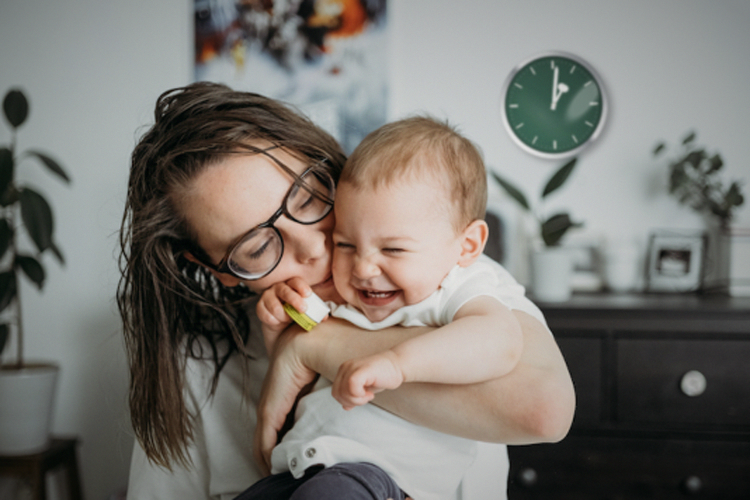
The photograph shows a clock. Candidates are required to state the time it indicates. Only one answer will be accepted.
1:01
